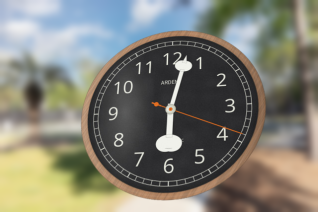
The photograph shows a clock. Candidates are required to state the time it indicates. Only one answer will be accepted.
6:02:19
